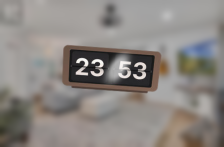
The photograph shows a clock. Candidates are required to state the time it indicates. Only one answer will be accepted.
23:53
